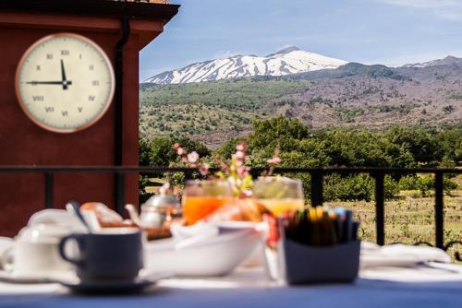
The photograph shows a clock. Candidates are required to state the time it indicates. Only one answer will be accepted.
11:45
